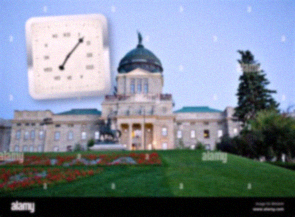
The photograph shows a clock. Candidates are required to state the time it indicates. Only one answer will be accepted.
7:07
